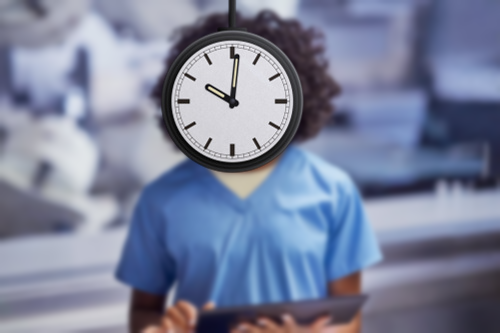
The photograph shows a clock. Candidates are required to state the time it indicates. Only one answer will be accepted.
10:01
